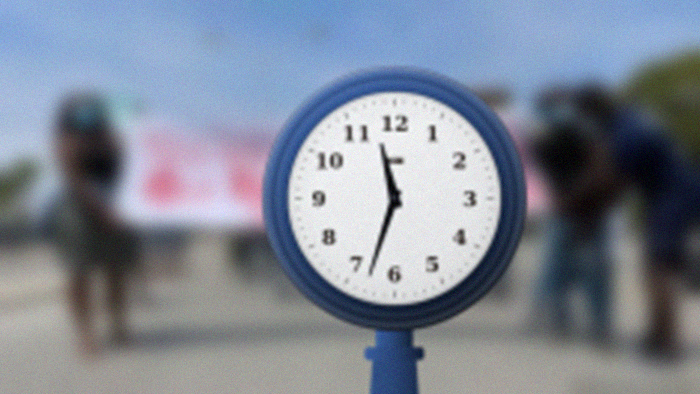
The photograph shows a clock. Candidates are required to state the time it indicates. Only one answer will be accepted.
11:33
